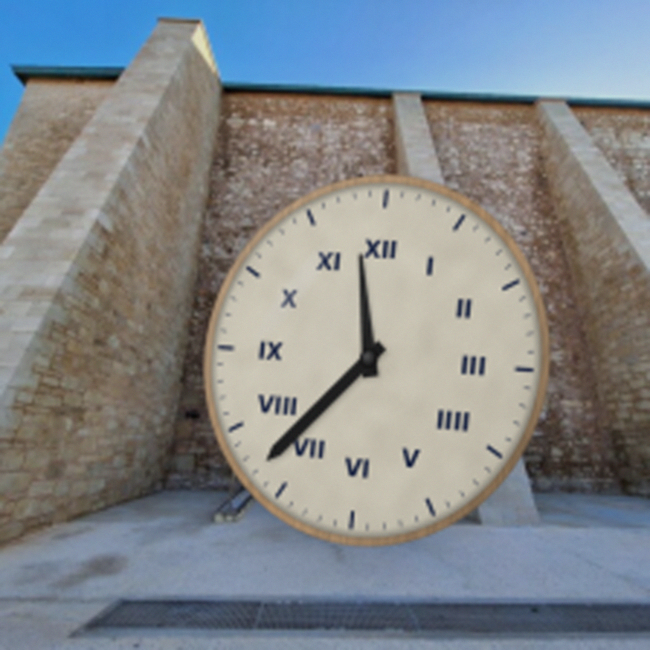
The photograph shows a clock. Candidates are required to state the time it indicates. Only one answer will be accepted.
11:37
